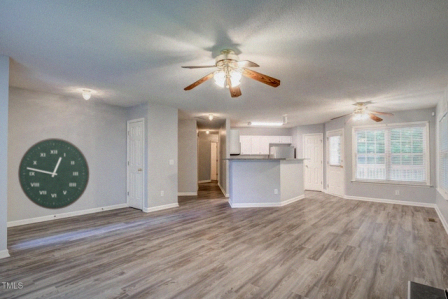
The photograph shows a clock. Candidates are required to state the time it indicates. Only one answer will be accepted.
12:47
